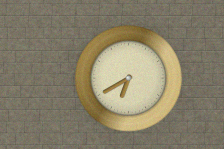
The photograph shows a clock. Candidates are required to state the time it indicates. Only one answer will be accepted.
6:40
